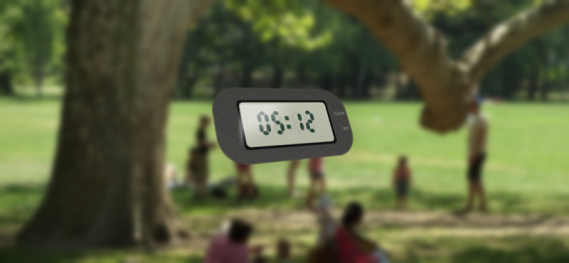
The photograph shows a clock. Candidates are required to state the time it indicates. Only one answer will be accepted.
5:12
